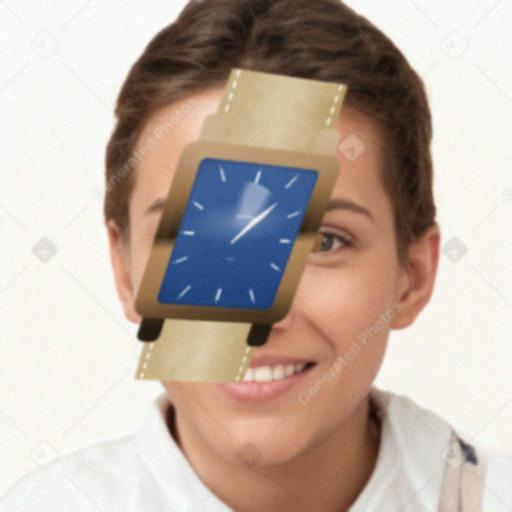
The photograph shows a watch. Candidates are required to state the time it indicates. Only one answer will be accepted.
1:06
